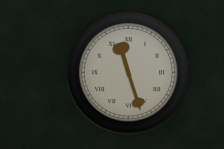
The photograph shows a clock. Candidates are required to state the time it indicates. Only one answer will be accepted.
11:27
